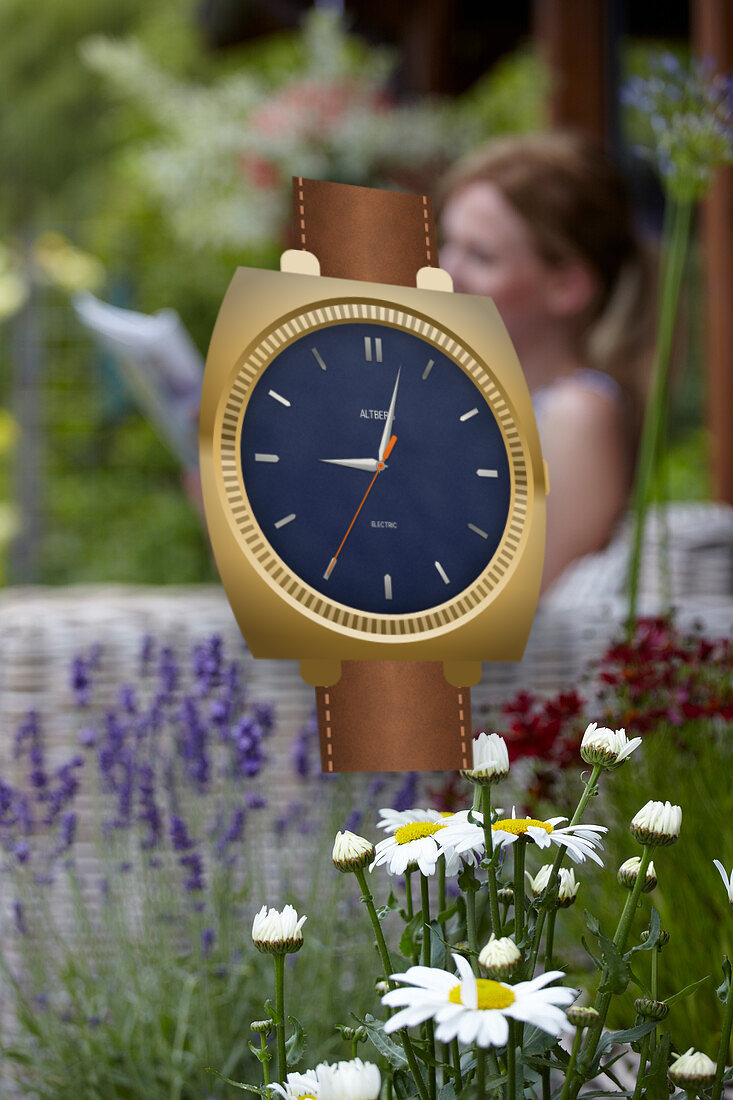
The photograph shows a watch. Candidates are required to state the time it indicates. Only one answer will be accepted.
9:02:35
